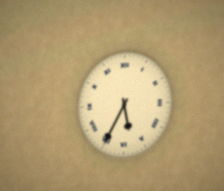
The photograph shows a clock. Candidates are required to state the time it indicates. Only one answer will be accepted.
5:35
